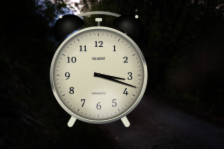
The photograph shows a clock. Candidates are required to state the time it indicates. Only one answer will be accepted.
3:18
